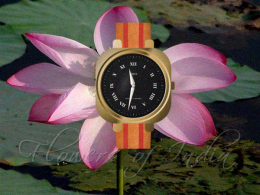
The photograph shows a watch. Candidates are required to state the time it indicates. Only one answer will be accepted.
11:32
